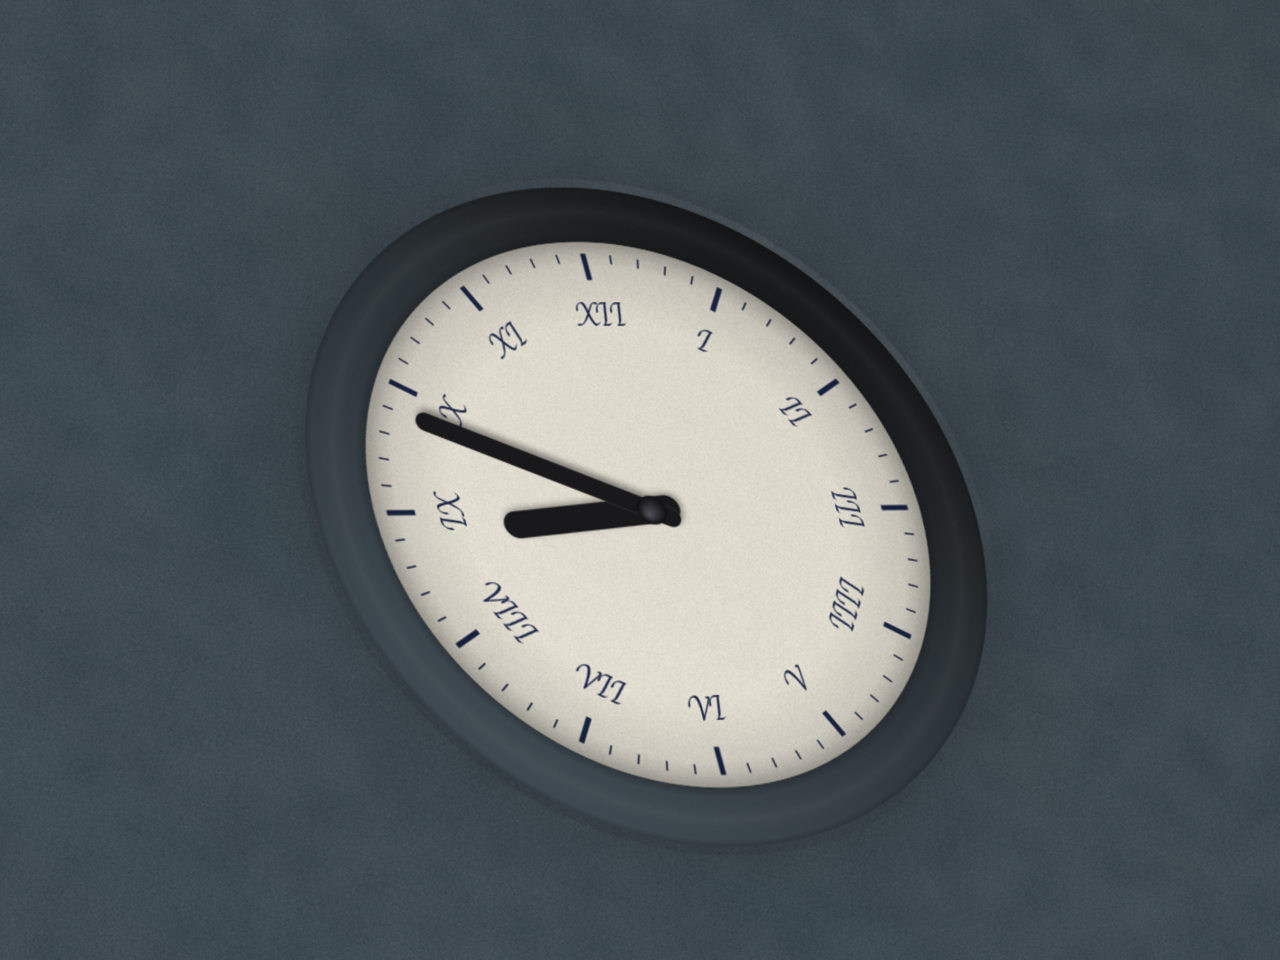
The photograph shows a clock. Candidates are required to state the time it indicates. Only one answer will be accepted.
8:49
